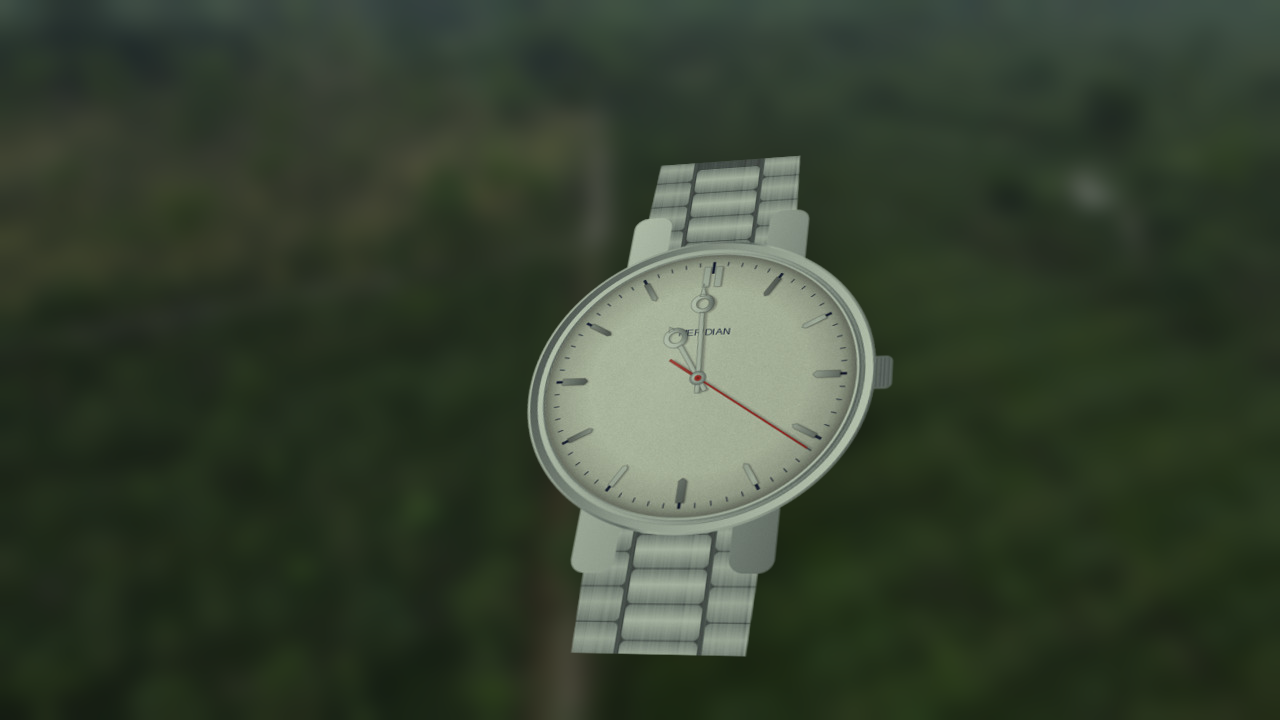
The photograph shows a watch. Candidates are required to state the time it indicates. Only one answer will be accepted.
10:59:21
